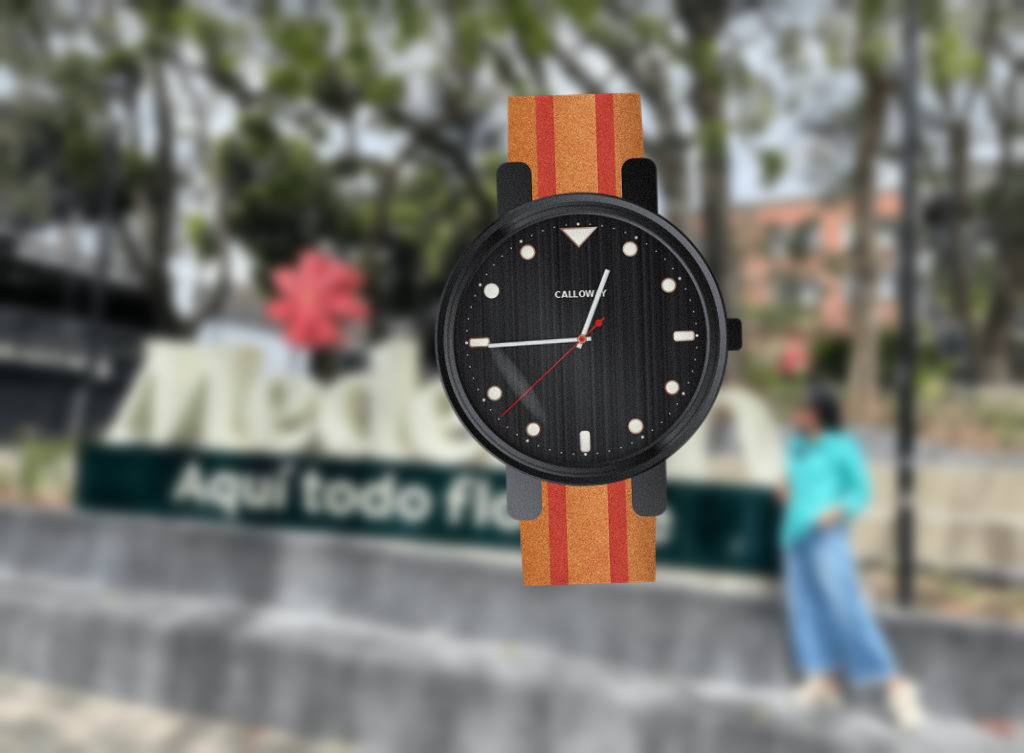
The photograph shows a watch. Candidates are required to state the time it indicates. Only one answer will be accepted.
12:44:38
